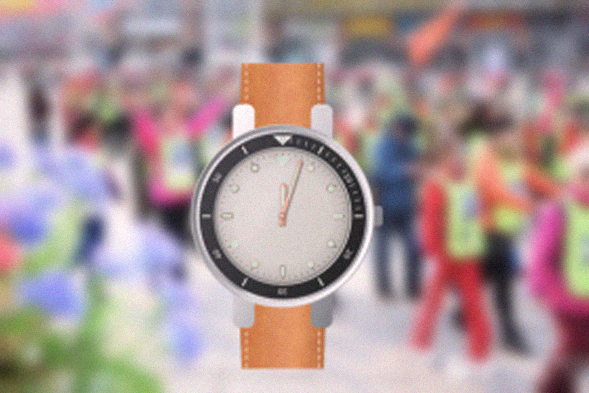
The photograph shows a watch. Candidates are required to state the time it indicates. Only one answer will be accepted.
12:03
